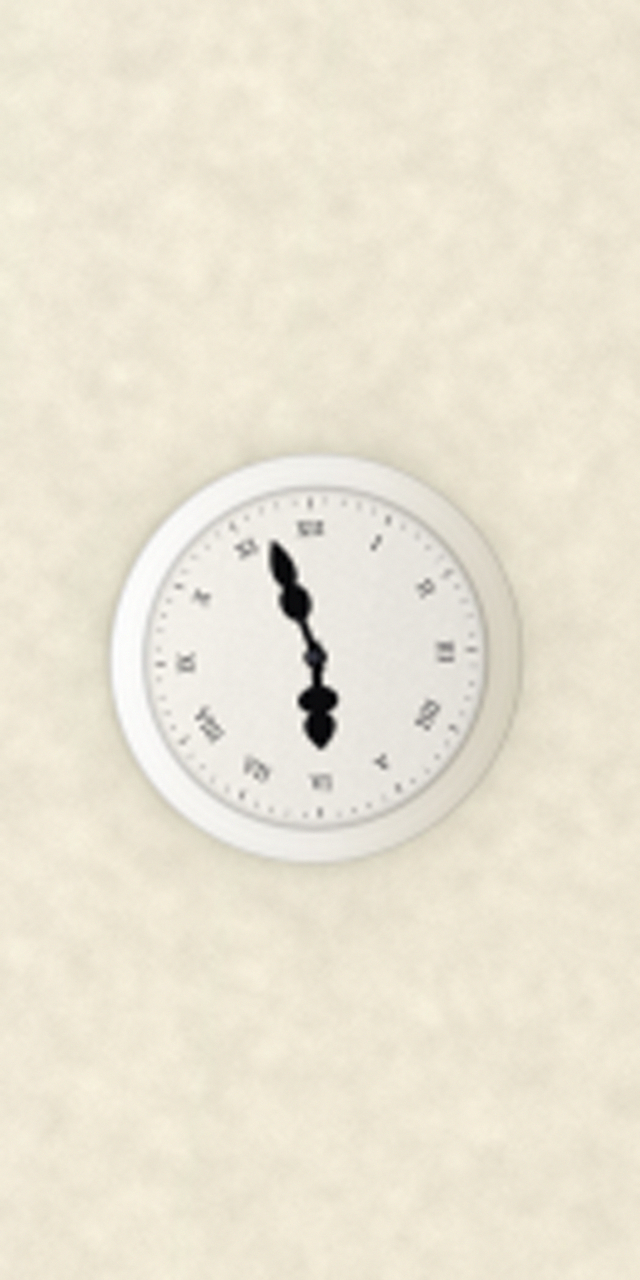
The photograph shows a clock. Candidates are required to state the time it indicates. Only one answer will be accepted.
5:57
